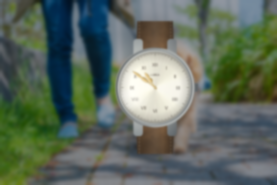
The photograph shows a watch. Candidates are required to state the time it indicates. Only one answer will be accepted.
10:51
